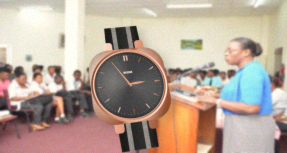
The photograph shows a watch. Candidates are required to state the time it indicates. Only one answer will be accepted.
2:55
